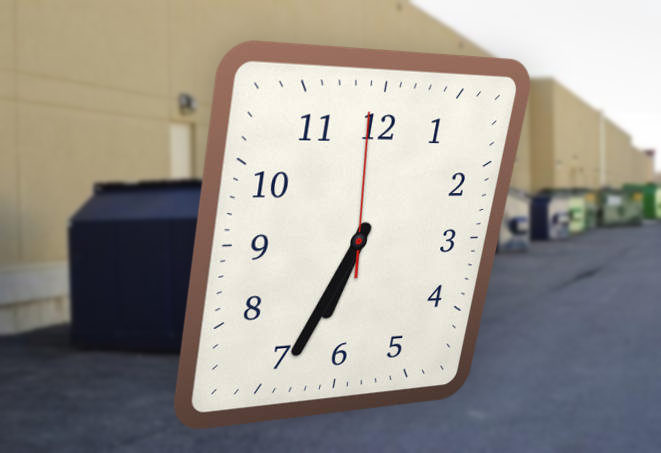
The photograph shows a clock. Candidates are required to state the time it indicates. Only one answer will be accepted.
6:33:59
